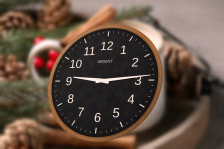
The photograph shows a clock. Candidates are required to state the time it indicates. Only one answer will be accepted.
9:14
